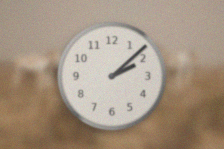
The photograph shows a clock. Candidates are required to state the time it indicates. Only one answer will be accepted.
2:08
